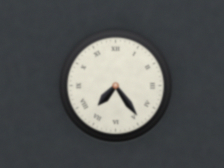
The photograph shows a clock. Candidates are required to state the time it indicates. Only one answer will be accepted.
7:24
